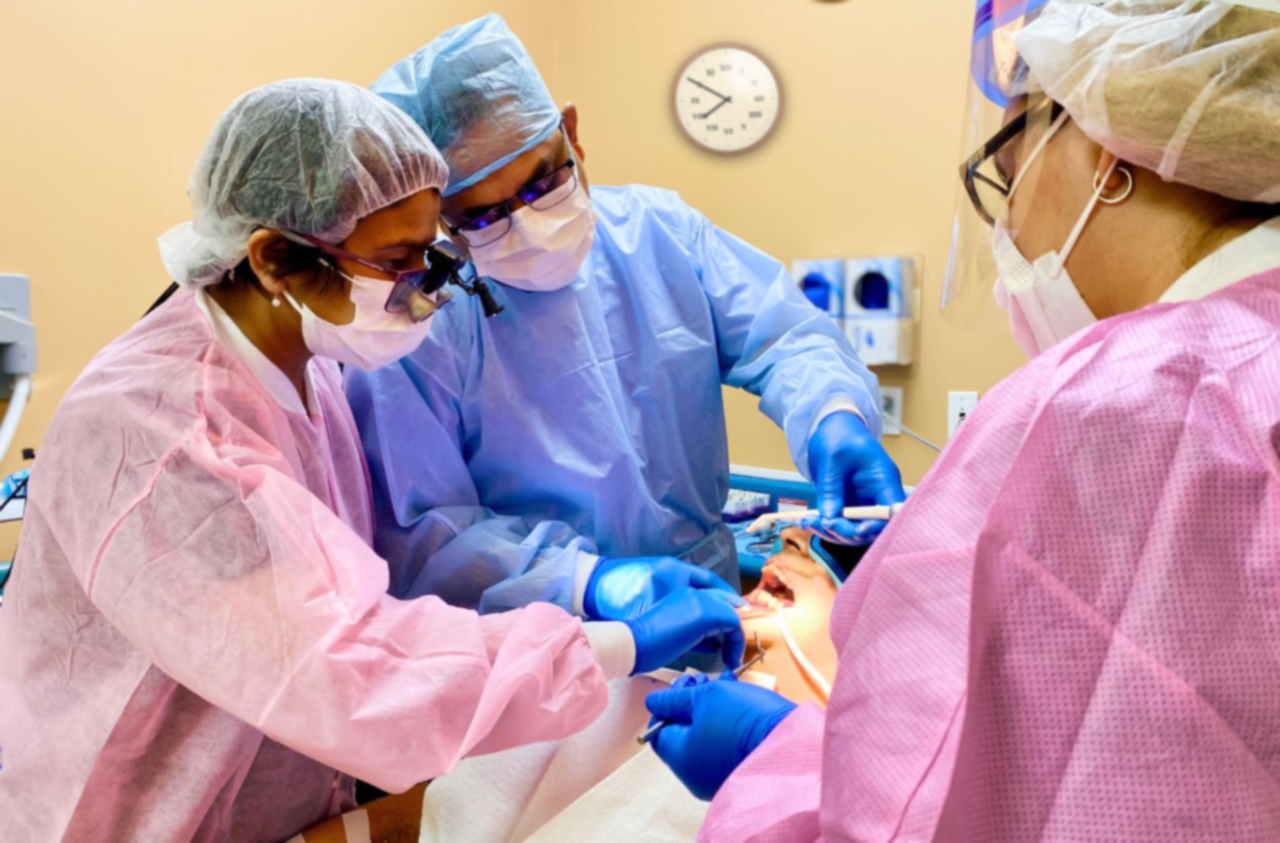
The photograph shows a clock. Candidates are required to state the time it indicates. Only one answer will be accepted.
7:50
